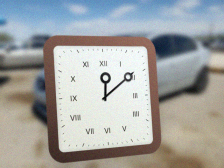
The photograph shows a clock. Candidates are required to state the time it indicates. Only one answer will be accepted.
12:09
